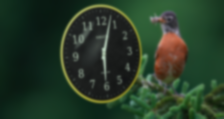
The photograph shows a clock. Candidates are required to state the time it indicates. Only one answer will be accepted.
6:03
